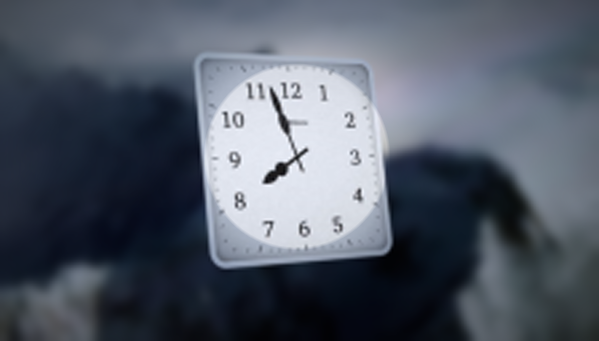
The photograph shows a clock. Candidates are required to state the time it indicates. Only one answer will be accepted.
7:57
